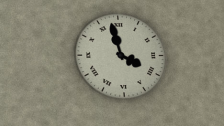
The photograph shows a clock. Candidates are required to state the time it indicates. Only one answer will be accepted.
3:58
